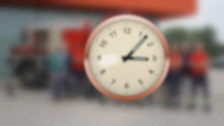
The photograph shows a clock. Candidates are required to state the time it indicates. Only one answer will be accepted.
3:07
